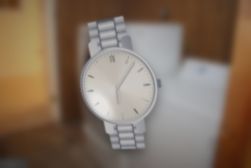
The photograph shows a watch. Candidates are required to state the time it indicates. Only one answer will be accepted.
6:07
